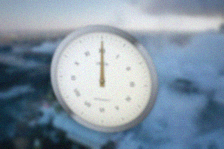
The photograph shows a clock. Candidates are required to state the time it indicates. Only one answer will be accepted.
12:00
